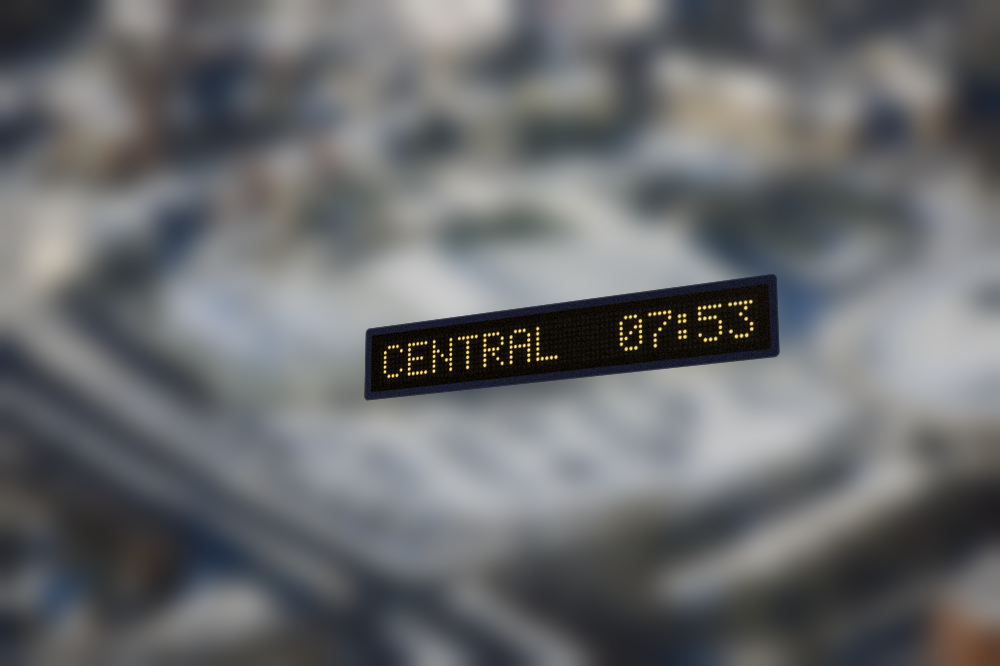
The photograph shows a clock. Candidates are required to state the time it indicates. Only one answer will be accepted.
7:53
